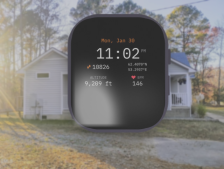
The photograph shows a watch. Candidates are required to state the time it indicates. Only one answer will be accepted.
11:02
